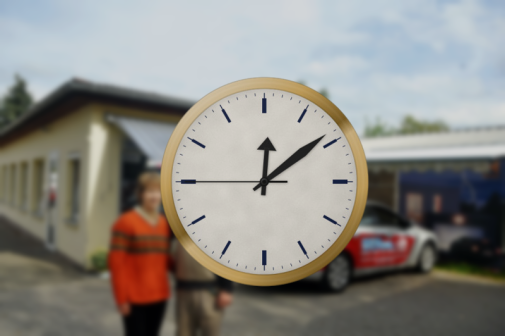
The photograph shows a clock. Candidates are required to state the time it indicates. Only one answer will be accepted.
12:08:45
